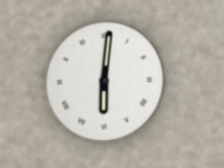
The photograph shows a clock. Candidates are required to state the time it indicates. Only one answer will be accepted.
6:01
